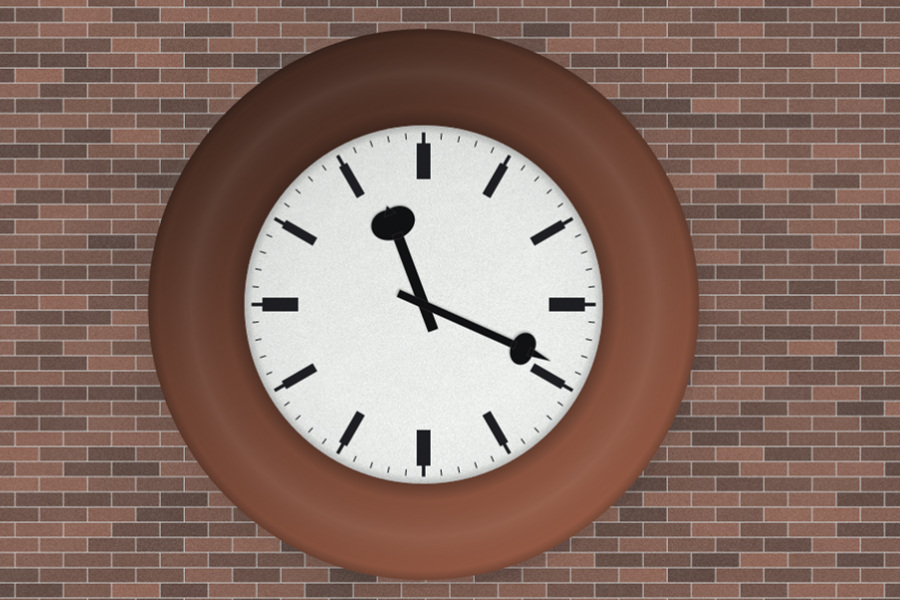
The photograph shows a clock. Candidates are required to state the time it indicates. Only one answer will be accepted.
11:19
